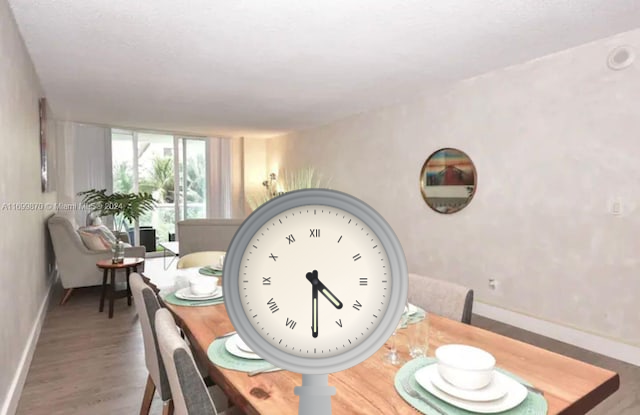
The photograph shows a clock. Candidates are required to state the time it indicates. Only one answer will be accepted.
4:30
